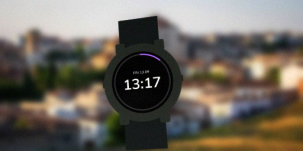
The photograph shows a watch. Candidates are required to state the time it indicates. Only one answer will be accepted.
13:17
